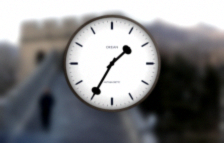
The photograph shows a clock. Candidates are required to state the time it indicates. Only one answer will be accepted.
1:35
